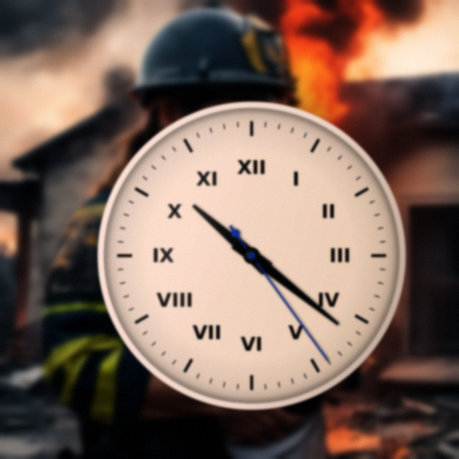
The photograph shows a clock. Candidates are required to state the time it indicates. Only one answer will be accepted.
10:21:24
